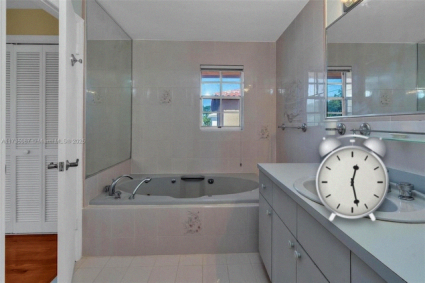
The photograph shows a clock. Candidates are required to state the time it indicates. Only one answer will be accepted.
12:28
